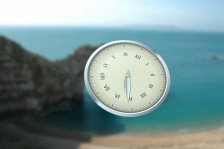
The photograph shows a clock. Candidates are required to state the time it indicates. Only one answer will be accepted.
5:26
